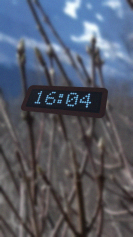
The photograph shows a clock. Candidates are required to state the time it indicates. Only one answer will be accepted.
16:04
